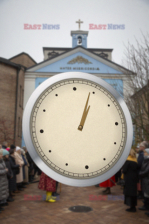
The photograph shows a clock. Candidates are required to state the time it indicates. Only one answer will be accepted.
1:04
